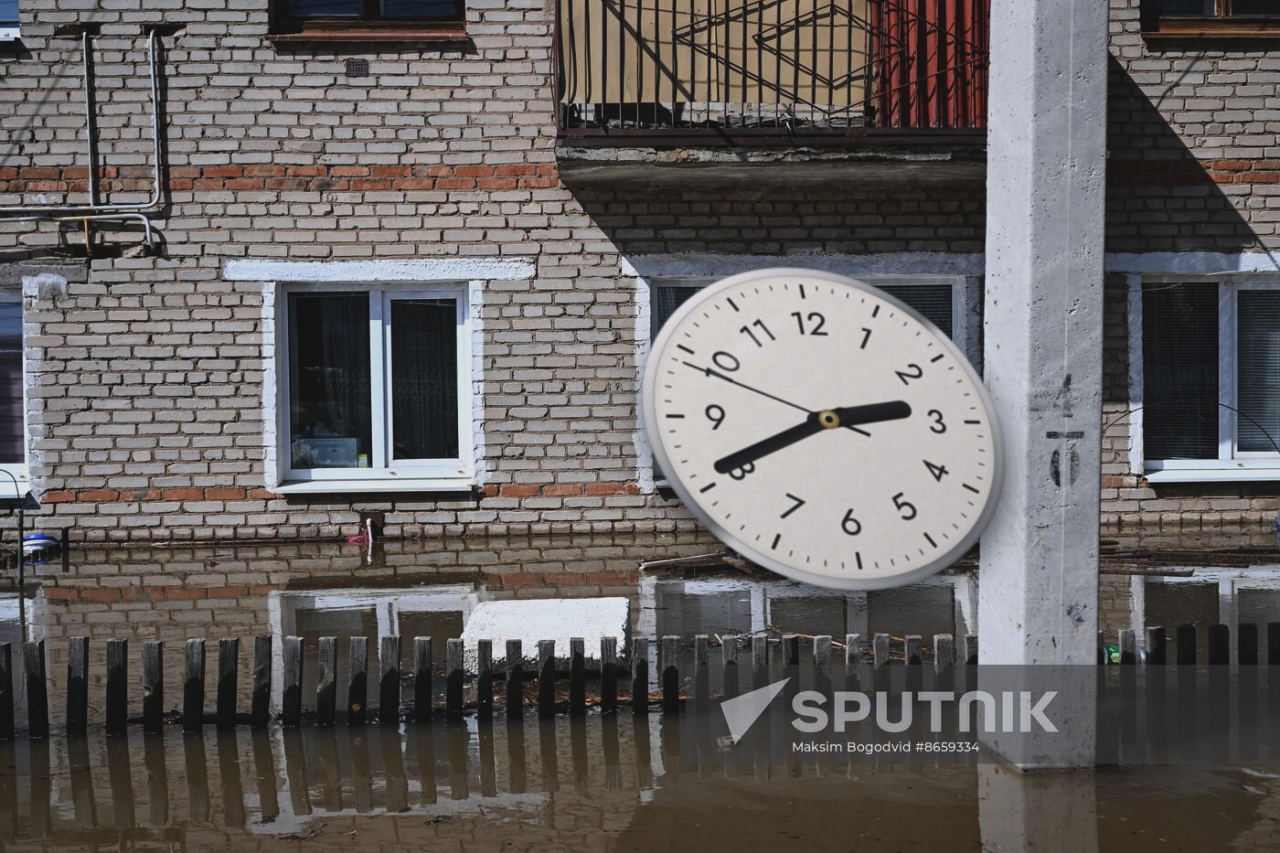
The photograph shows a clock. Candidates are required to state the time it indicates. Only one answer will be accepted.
2:40:49
